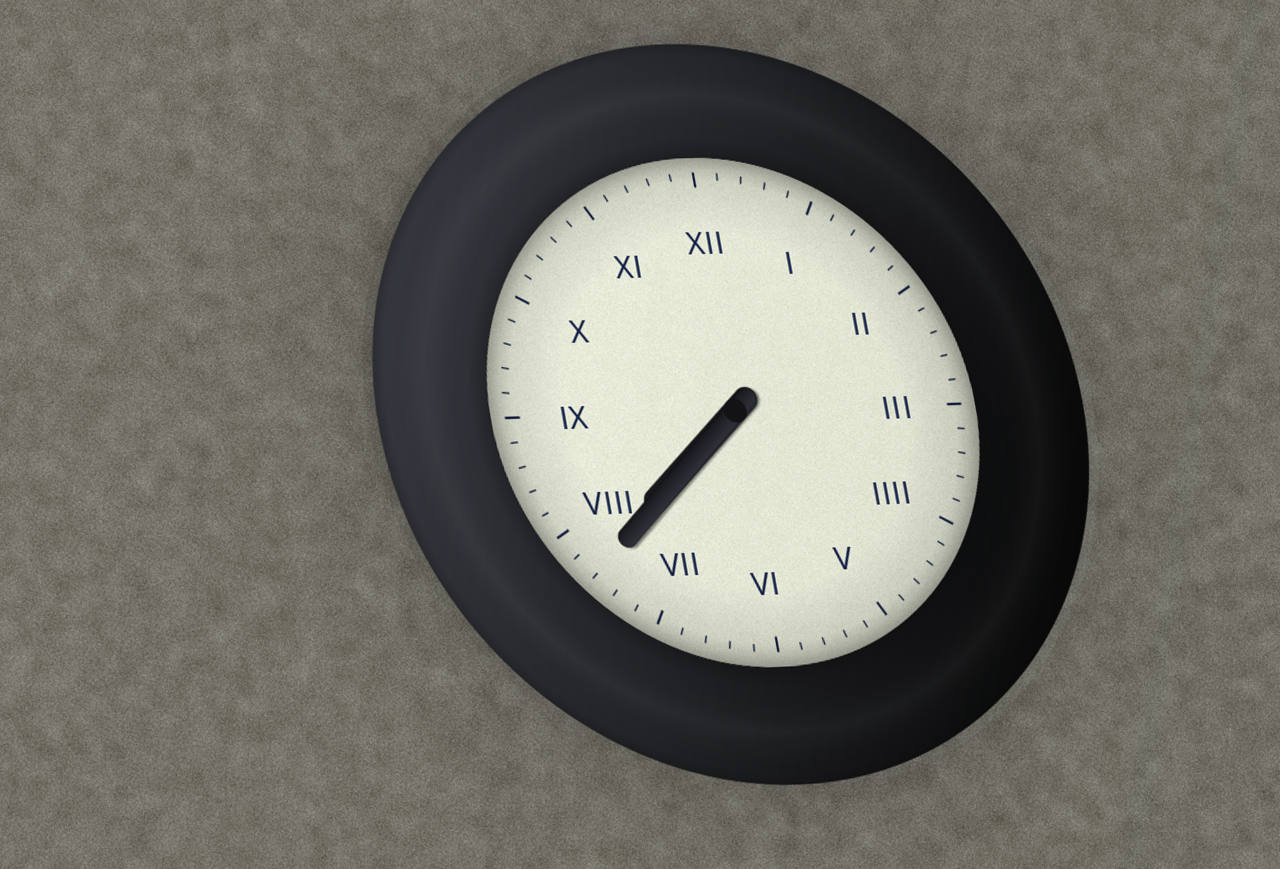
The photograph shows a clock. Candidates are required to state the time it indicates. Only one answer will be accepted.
7:38
